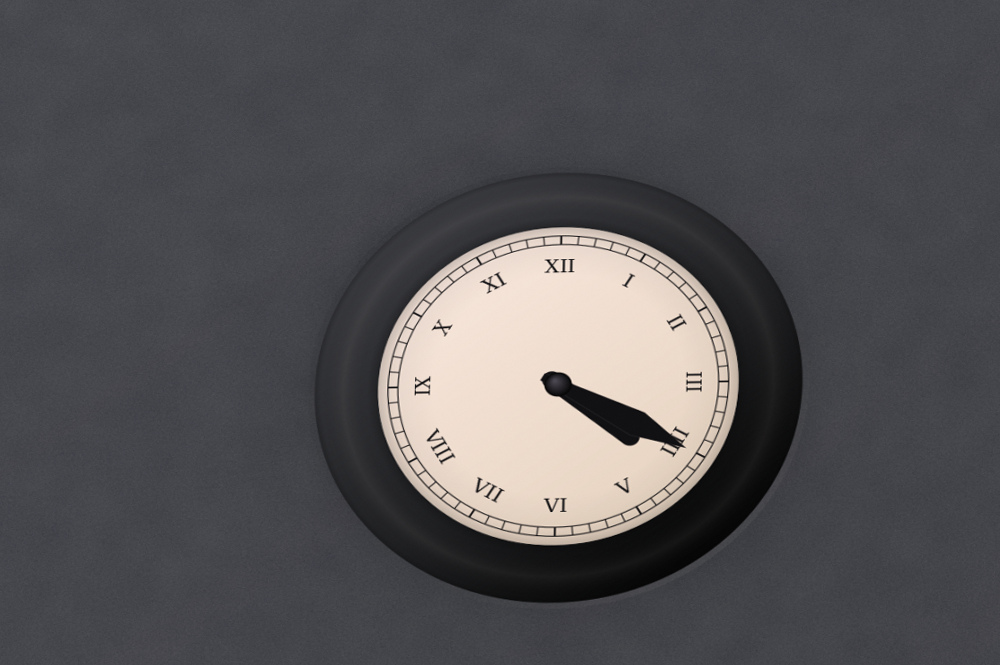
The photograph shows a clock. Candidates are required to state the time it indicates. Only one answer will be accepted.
4:20
